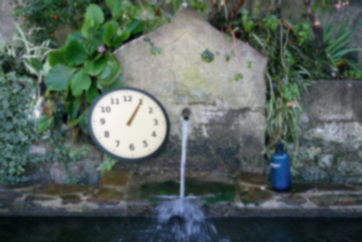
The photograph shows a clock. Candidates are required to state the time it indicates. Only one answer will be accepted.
1:05
